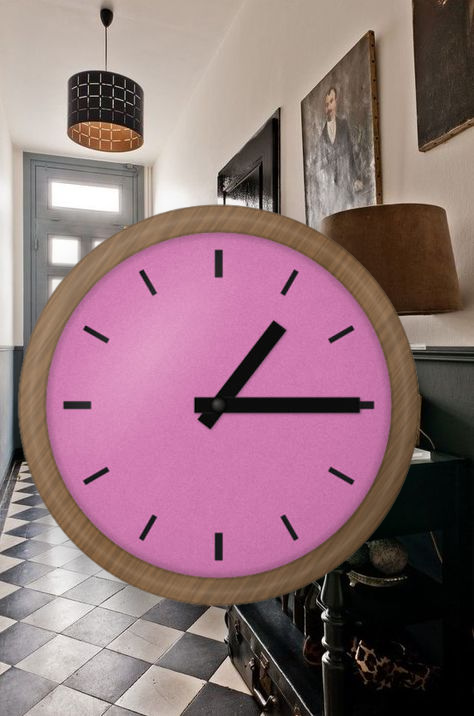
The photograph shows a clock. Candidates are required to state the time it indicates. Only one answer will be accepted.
1:15
